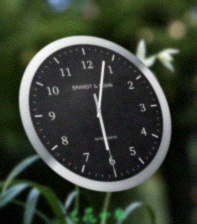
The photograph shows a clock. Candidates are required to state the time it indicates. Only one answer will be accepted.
6:03:30
